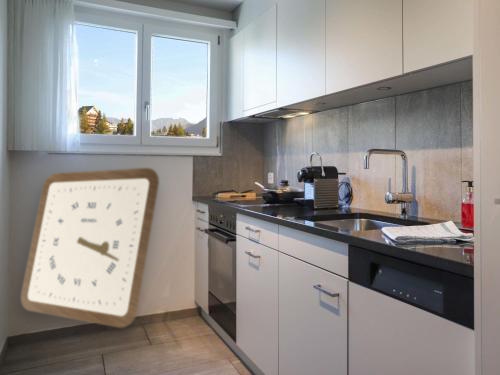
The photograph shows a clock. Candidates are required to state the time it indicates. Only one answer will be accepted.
3:18
